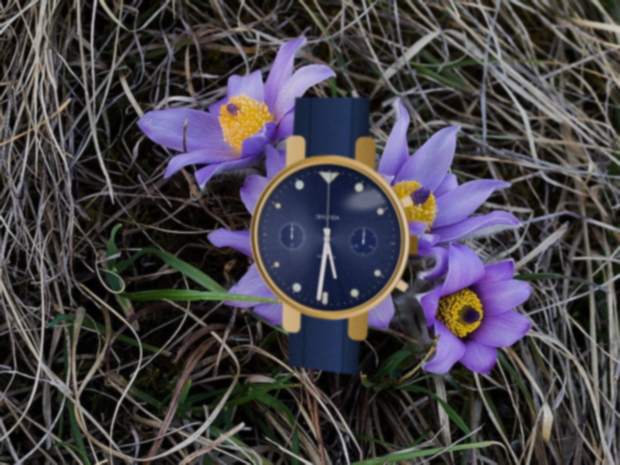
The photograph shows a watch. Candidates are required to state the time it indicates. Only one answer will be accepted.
5:31
